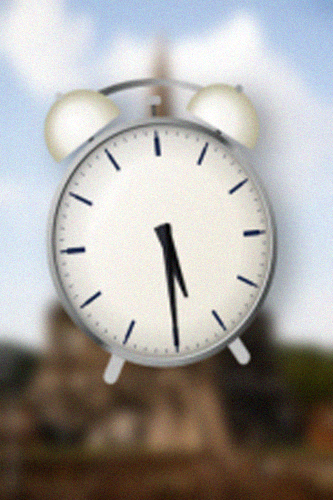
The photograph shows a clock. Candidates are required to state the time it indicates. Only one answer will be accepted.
5:30
